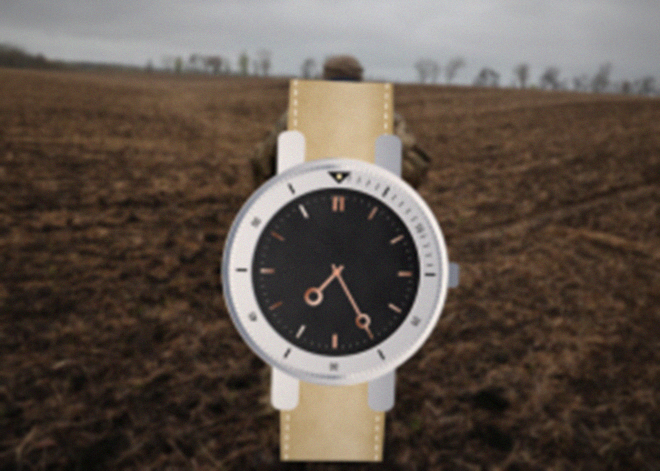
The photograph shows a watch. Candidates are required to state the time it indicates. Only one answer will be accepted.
7:25
